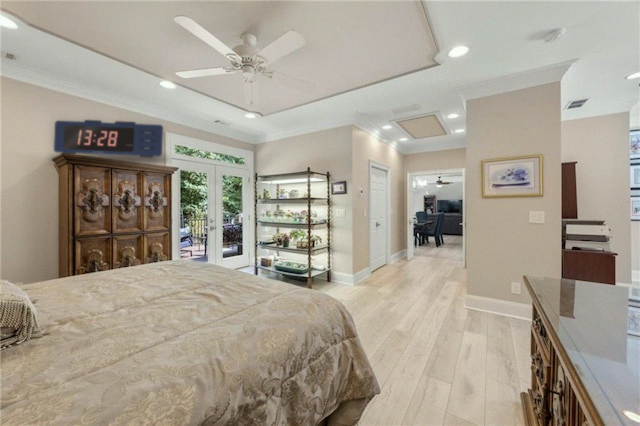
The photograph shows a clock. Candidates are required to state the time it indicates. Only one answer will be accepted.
13:28
